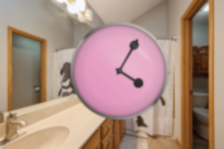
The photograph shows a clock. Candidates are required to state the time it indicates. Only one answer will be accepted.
4:05
